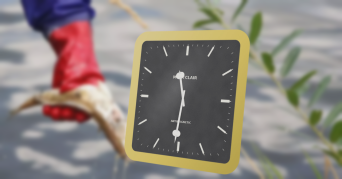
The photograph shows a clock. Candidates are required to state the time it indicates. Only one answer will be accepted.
11:31
